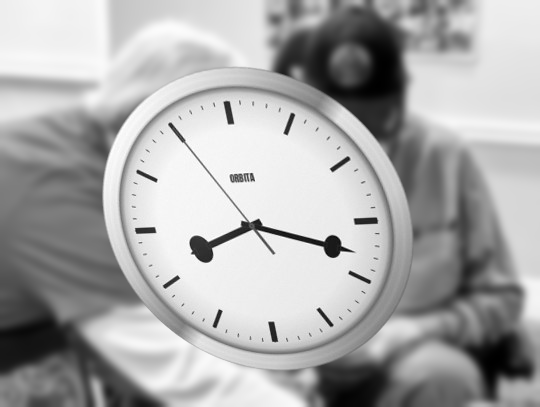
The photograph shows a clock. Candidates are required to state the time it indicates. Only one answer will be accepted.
8:17:55
